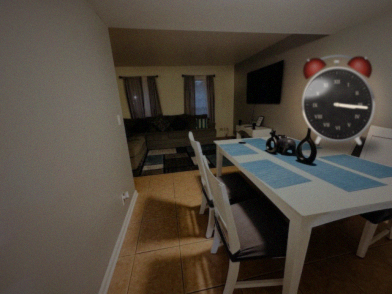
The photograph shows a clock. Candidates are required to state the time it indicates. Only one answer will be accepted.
3:16
